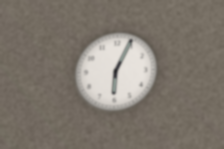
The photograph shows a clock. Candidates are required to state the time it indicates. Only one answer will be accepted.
6:04
